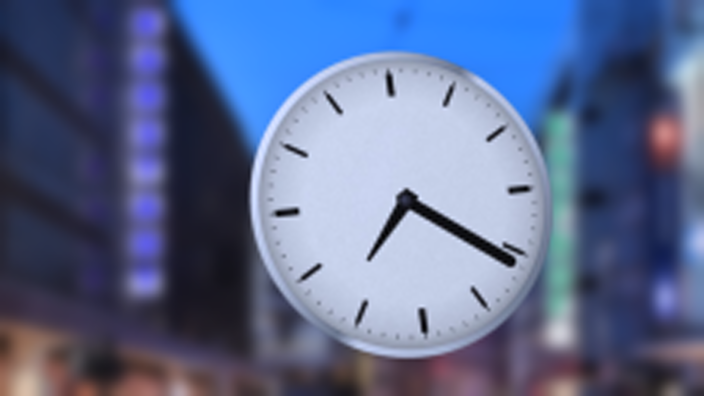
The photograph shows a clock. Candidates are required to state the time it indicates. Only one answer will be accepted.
7:21
